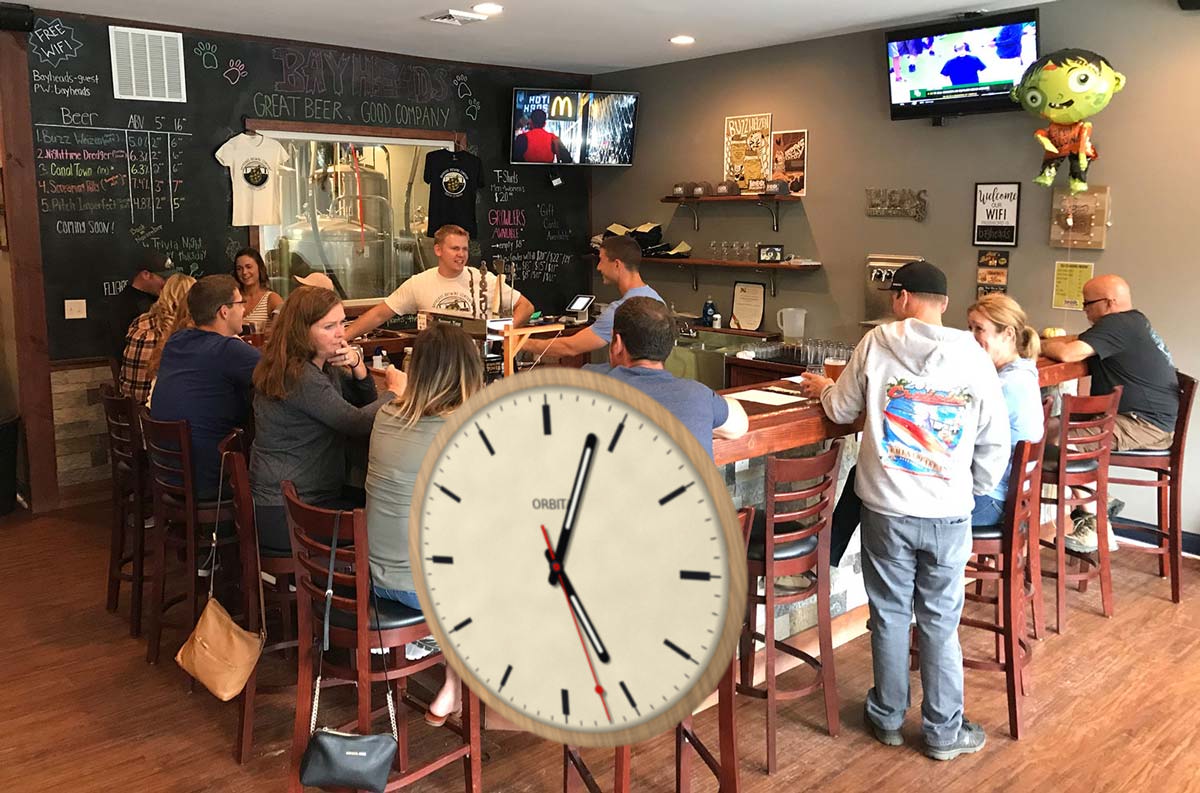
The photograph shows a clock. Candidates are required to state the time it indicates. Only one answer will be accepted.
5:03:27
